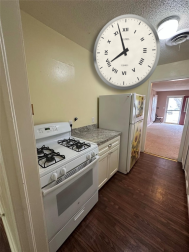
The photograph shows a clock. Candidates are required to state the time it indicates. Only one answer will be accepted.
7:57
